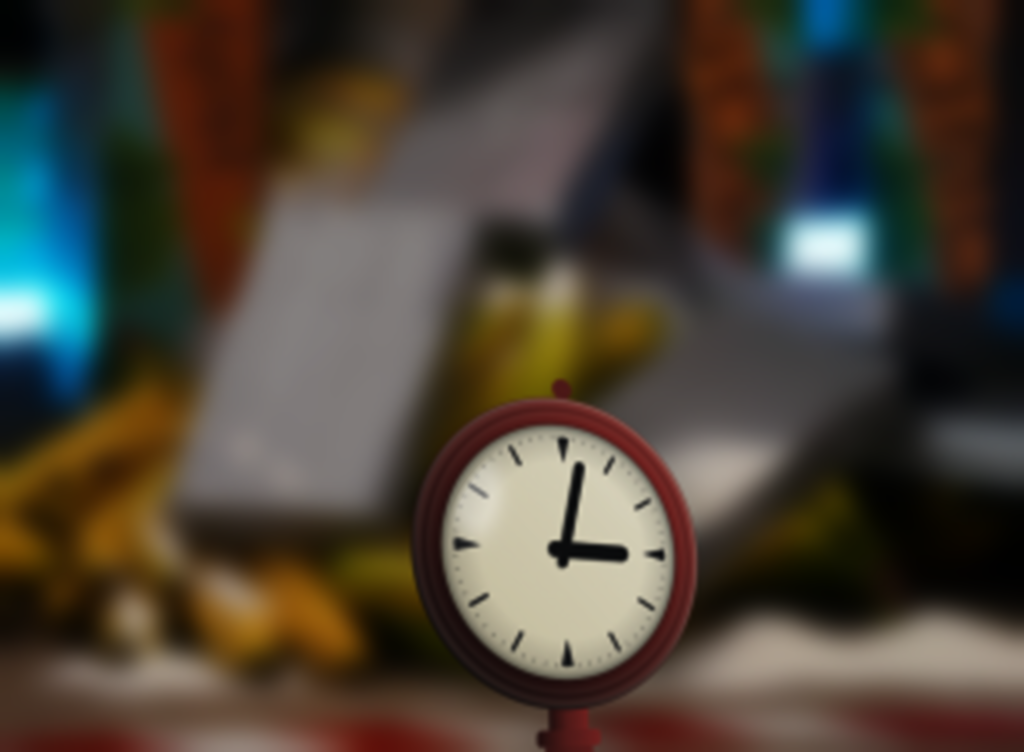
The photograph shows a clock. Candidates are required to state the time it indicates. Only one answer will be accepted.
3:02
